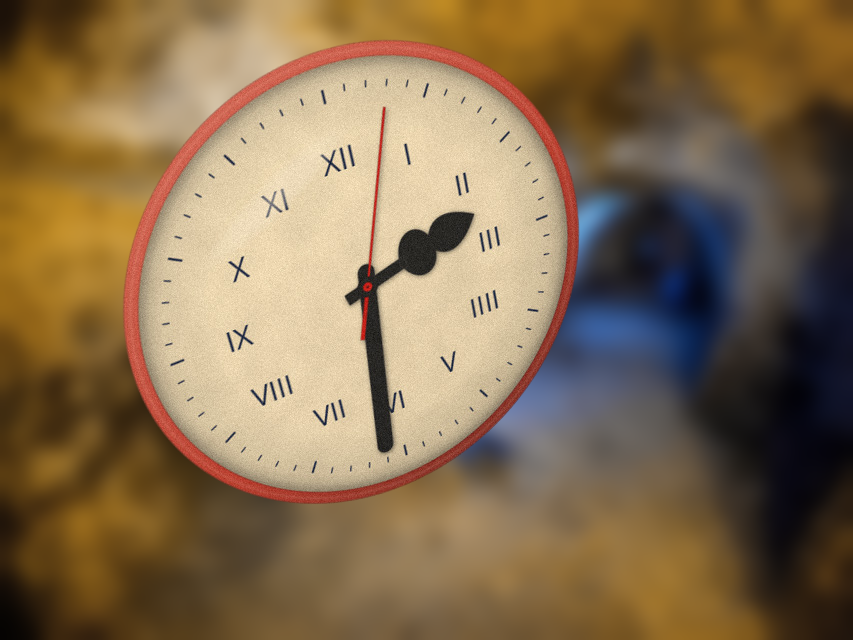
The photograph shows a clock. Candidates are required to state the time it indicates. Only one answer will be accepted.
2:31:03
